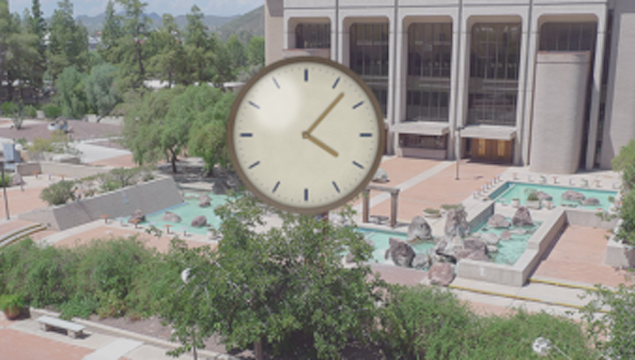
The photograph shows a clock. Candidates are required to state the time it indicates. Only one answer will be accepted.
4:07
